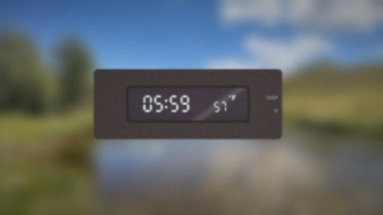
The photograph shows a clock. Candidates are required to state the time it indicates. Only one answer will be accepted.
5:59
